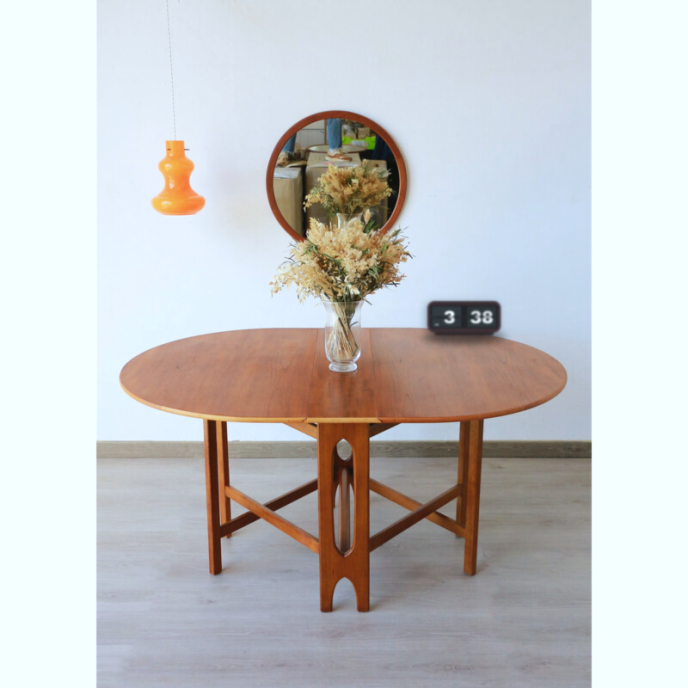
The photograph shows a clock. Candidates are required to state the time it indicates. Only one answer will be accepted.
3:38
